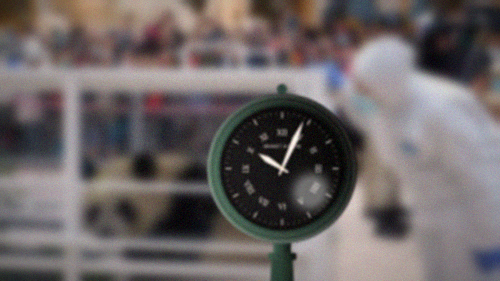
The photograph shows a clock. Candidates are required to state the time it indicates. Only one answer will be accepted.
10:04
